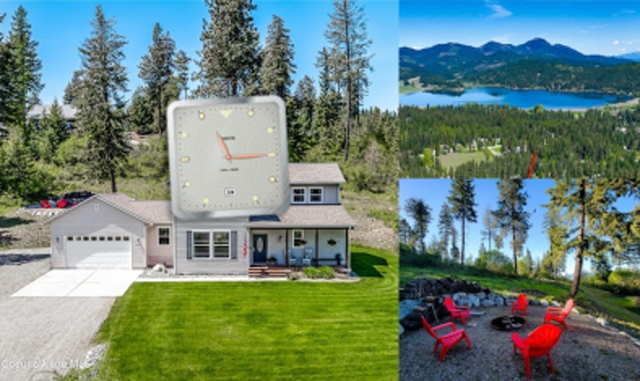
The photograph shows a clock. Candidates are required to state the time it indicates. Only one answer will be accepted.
11:15
